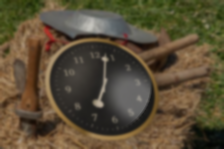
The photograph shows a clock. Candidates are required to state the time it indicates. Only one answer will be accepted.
7:03
